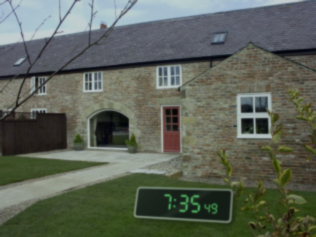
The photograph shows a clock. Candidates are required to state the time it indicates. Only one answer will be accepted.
7:35
